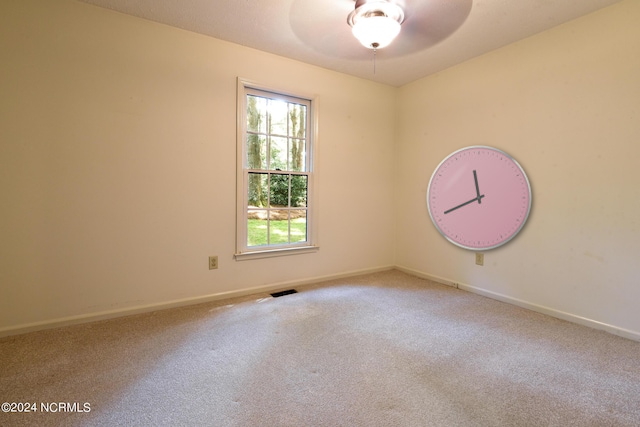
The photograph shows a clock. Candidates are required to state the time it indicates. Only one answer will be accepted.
11:41
